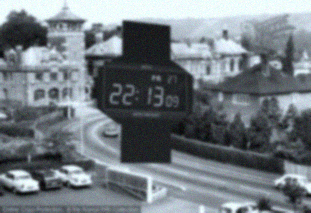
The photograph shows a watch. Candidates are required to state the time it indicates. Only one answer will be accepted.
22:13
